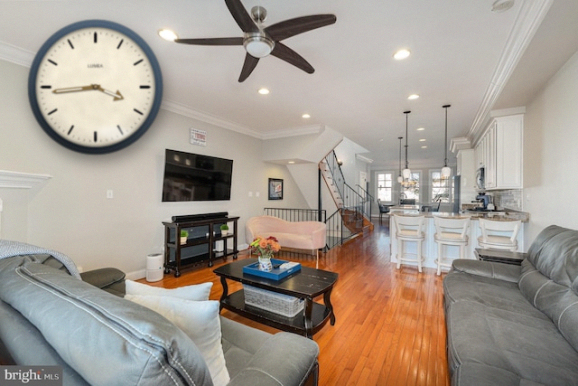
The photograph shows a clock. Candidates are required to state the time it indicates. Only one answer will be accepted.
3:44
